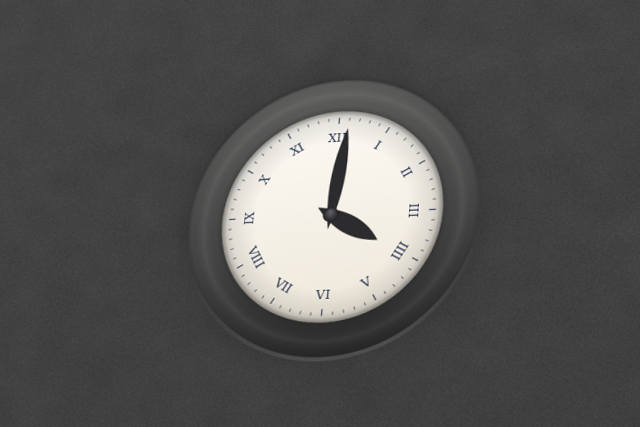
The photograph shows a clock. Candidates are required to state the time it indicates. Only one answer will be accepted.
4:01
